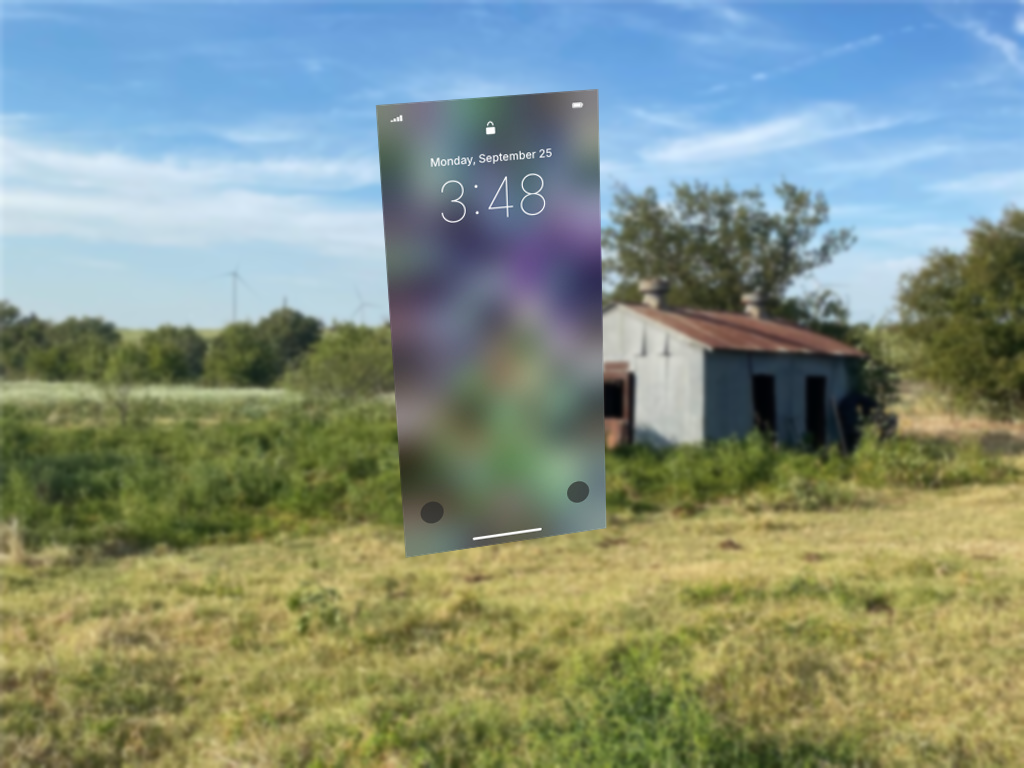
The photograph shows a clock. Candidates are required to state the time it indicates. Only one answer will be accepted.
3:48
